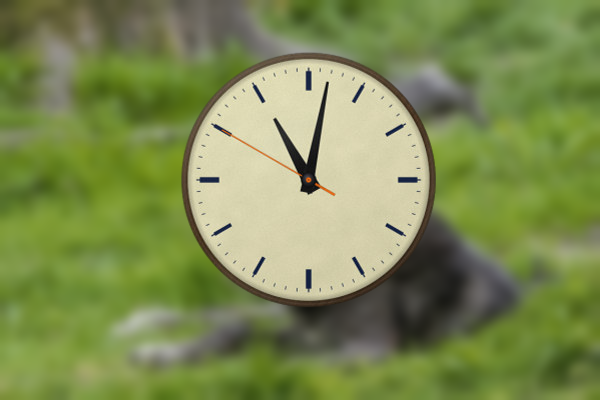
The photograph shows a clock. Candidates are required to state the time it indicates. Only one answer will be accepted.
11:01:50
